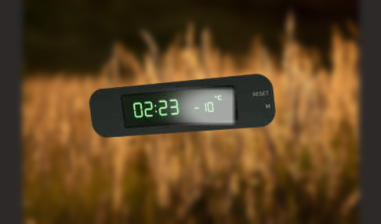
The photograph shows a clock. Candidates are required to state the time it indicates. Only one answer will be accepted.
2:23
